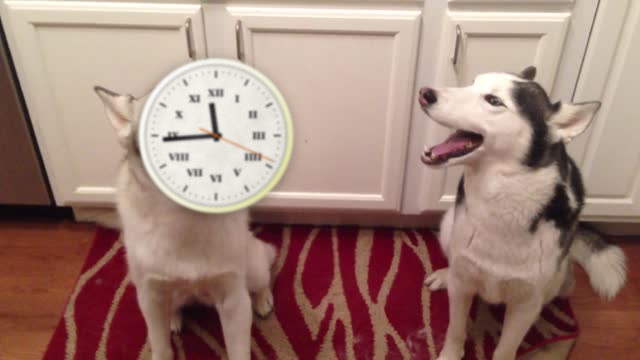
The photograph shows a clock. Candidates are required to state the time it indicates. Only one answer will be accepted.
11:44:19
